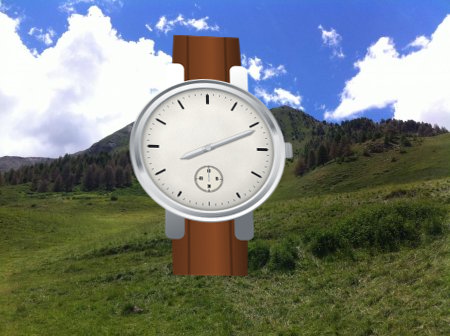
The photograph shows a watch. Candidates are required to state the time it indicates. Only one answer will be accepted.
8:11
